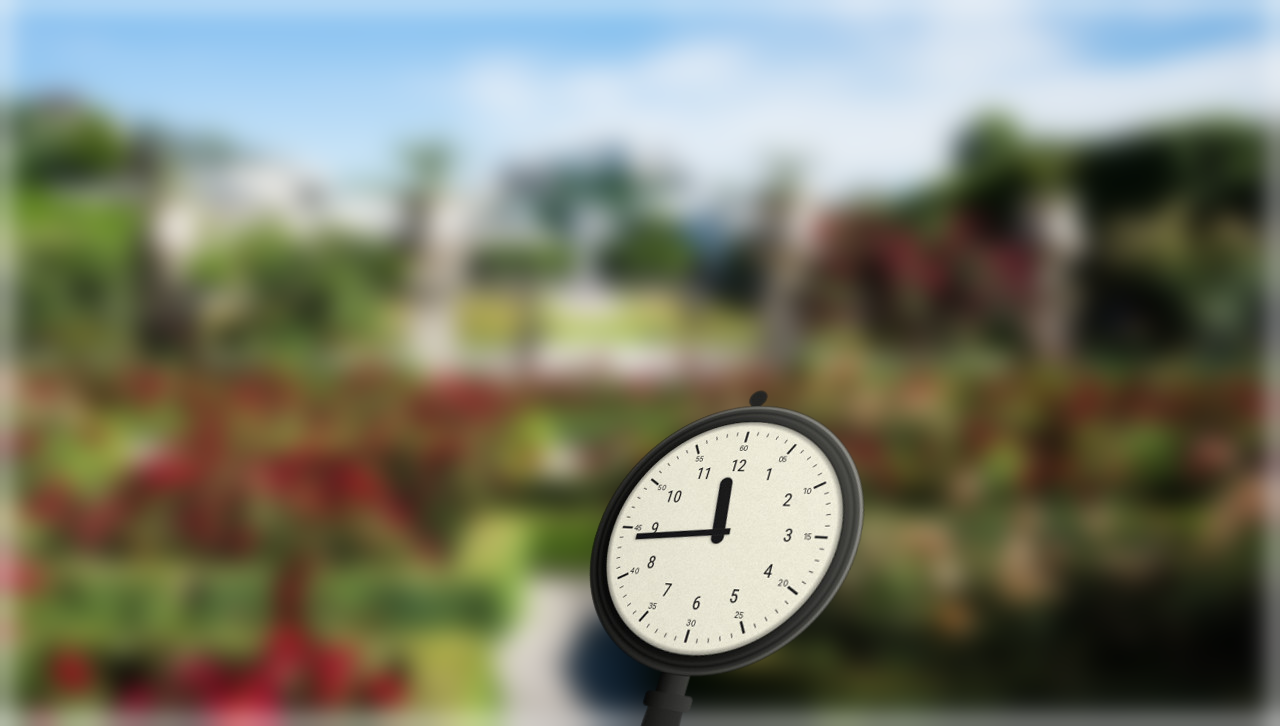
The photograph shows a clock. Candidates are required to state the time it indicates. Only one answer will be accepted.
11:44
